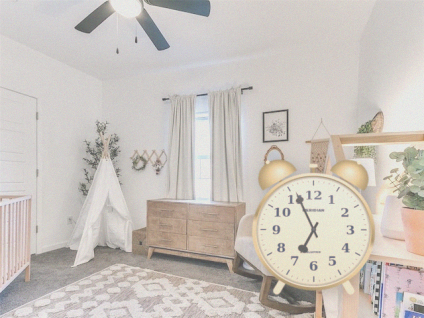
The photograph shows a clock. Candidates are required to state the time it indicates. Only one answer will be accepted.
6:56
